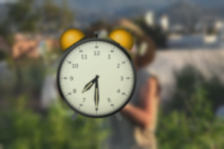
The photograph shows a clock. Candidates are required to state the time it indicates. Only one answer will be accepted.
7:30
